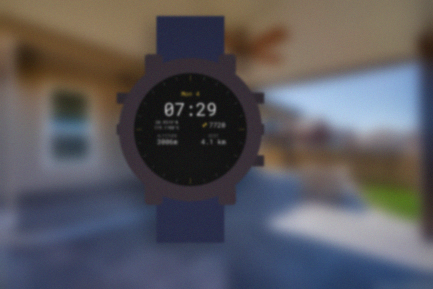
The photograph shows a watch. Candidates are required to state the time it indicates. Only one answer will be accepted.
7:29
